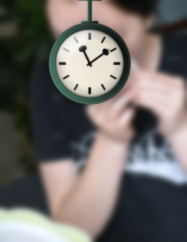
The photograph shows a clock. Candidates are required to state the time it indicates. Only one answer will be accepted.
11:09
